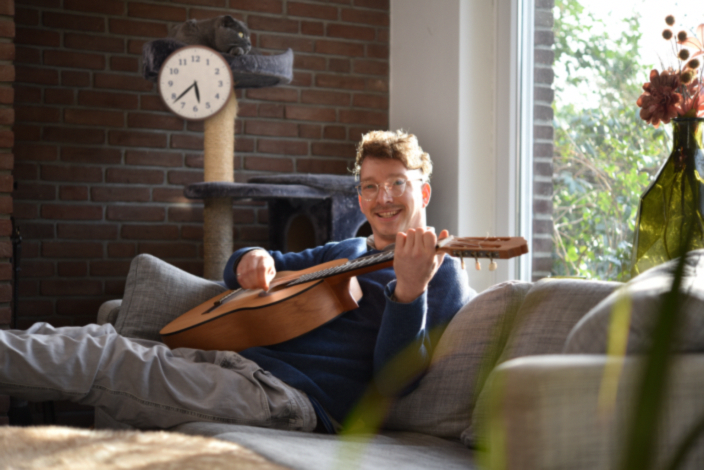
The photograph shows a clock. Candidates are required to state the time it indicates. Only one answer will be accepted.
5:38
